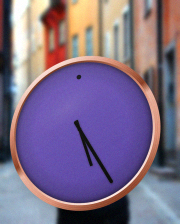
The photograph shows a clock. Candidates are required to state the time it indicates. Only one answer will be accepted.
5:25
